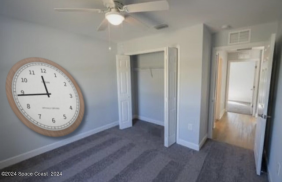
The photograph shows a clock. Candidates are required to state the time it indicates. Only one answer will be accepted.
11:44
